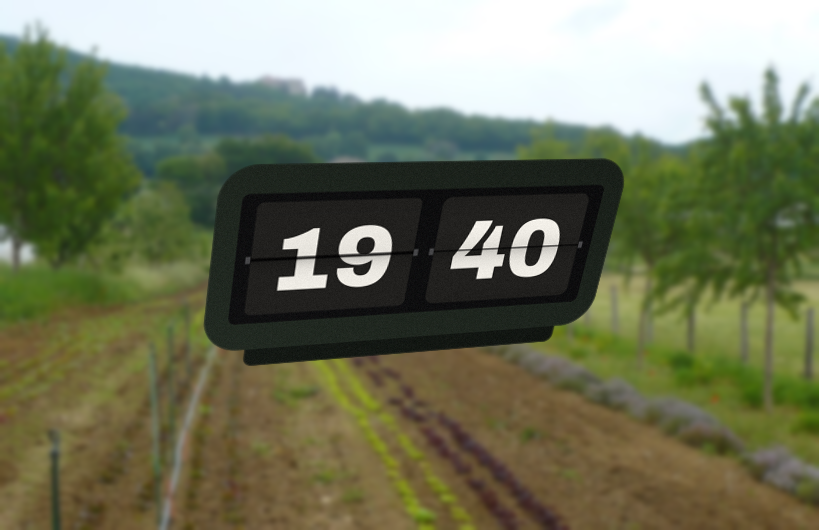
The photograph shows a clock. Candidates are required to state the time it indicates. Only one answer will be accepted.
19:40
